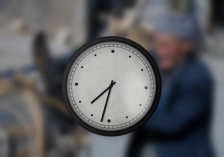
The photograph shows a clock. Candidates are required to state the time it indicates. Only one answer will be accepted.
7:32
